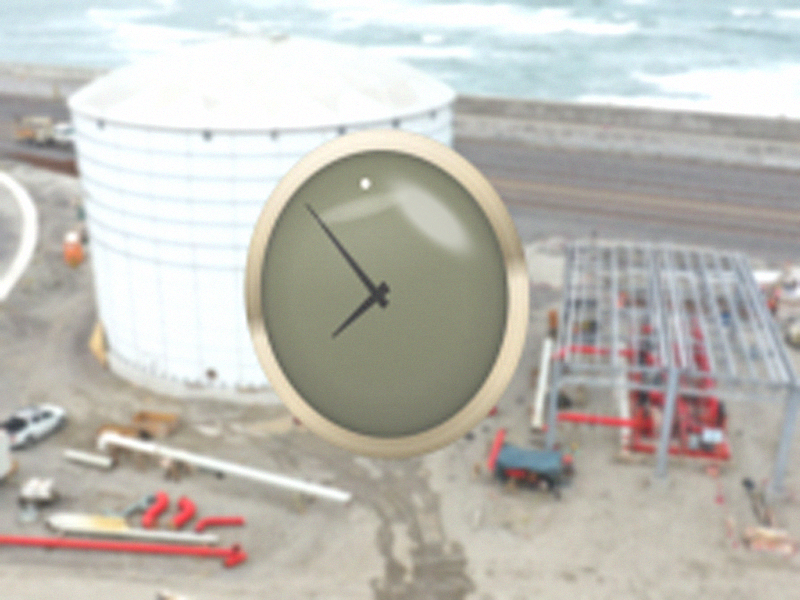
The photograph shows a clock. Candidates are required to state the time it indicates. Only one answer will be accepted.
7:54
